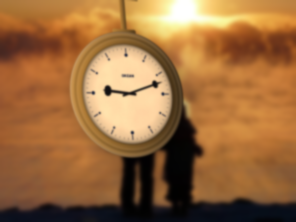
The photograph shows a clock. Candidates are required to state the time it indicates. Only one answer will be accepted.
9:12
